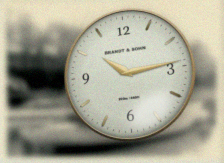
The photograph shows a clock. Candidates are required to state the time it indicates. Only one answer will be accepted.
10:14
